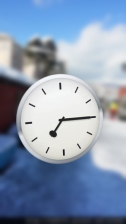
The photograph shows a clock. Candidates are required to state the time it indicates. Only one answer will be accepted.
7:15
